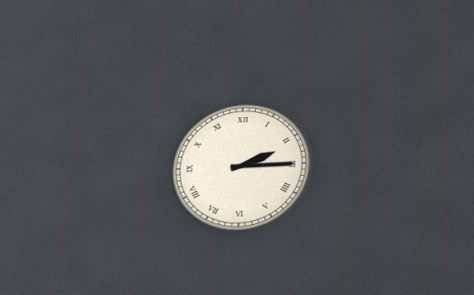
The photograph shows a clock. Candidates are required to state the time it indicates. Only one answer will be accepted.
2:15
